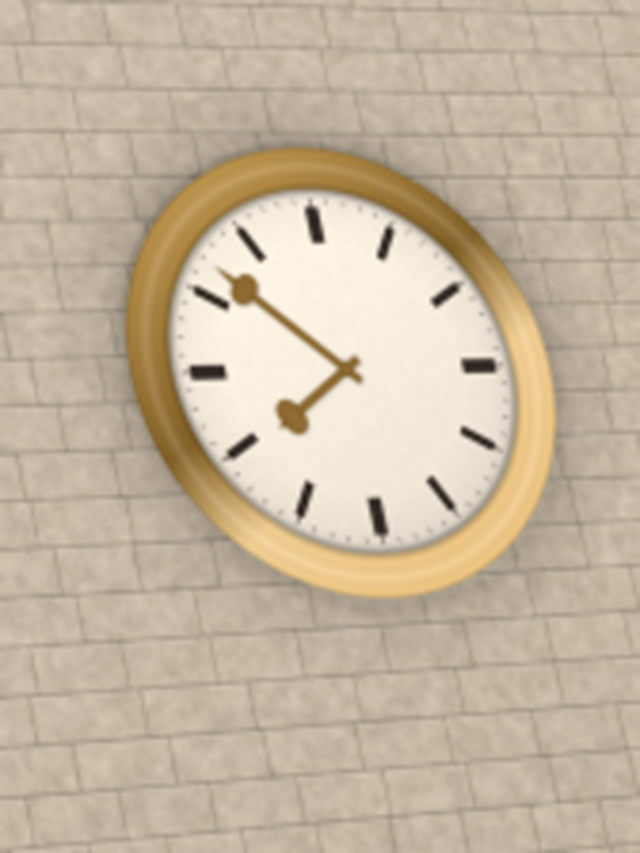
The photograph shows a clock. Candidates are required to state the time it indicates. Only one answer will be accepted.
7:52
